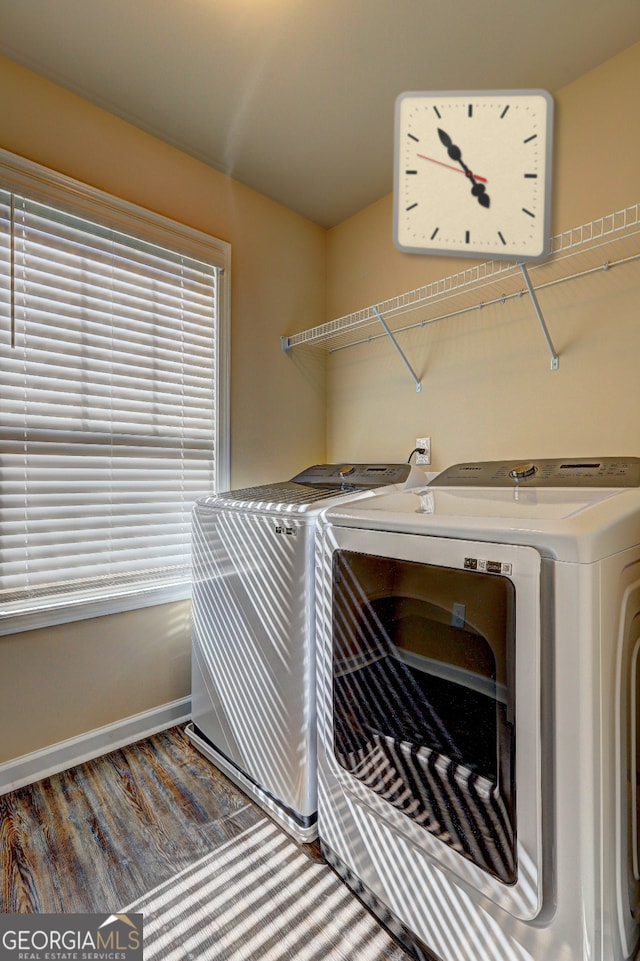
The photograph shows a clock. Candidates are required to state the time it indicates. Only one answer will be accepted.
4:53:48
